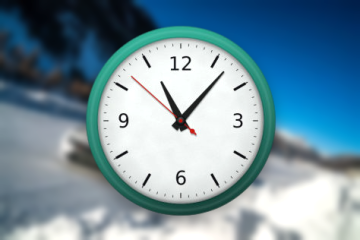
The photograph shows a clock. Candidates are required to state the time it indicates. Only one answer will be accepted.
11:06:52
